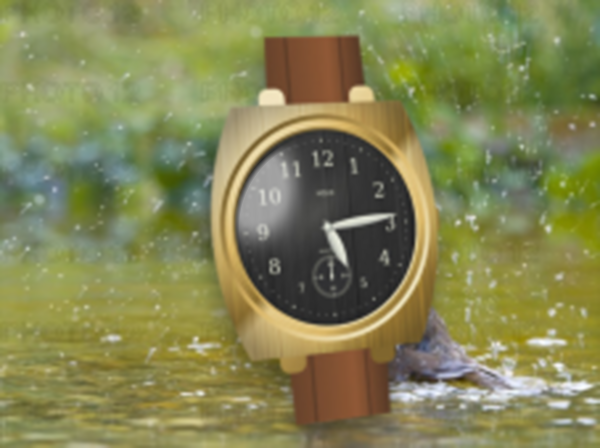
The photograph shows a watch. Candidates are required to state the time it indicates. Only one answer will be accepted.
5:14
